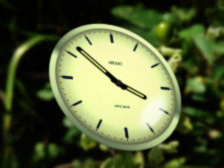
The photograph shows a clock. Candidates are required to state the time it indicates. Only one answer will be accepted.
3:52
